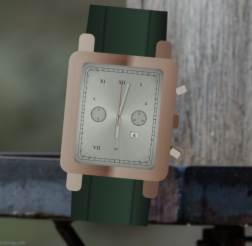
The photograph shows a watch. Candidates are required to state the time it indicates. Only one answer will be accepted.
6:02
